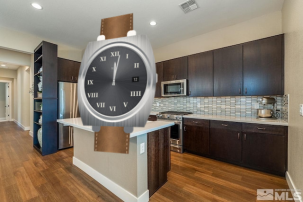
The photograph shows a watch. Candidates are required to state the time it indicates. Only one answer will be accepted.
12:02
